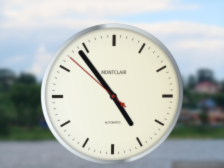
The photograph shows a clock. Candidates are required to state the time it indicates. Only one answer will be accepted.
4:53:52
